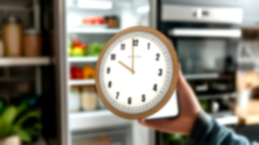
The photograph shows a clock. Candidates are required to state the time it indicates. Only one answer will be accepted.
9:59
